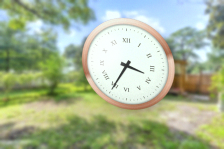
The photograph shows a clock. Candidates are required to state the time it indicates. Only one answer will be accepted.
3:35
